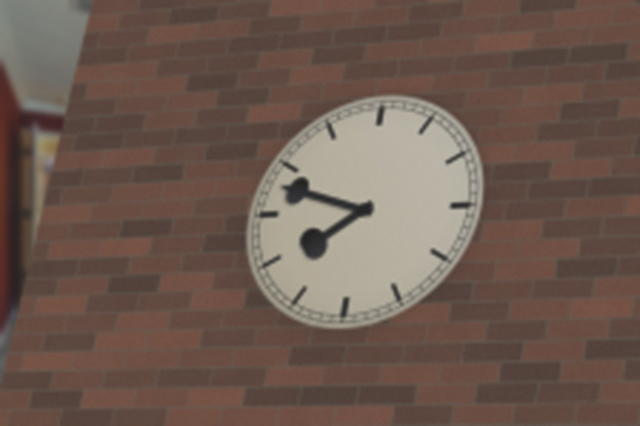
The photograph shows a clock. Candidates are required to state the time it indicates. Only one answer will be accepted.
7:48
